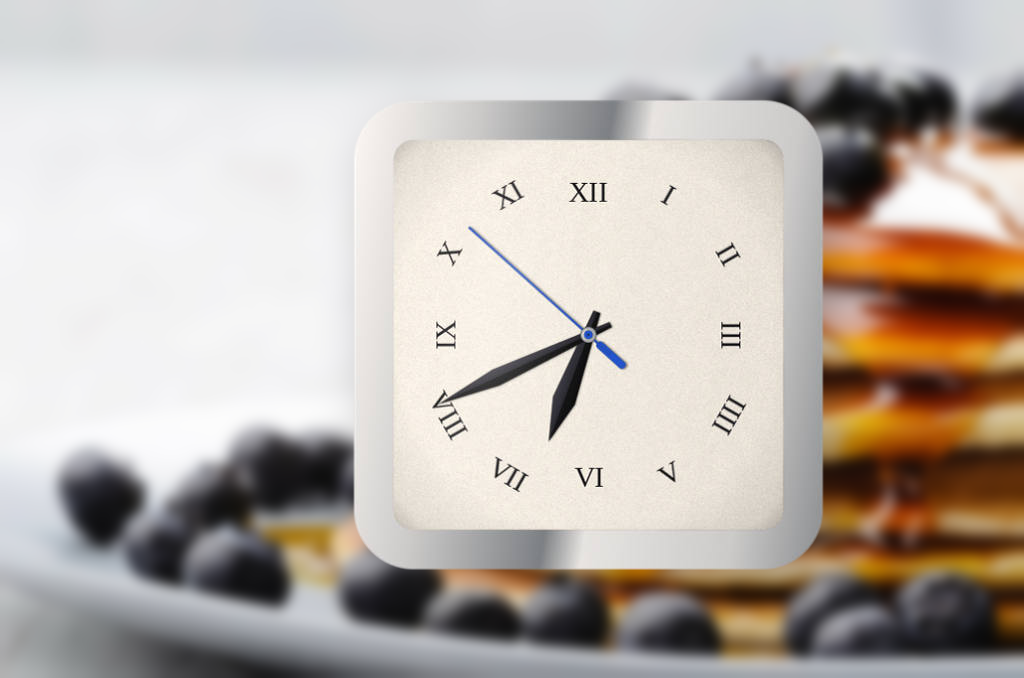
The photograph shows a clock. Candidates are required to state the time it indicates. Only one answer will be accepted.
6:40:52
